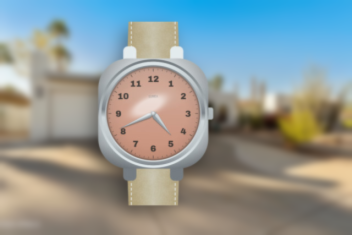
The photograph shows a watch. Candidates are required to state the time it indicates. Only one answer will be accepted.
4:41
